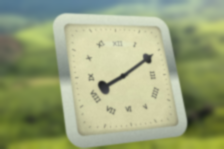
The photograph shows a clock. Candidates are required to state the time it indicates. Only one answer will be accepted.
8:10
